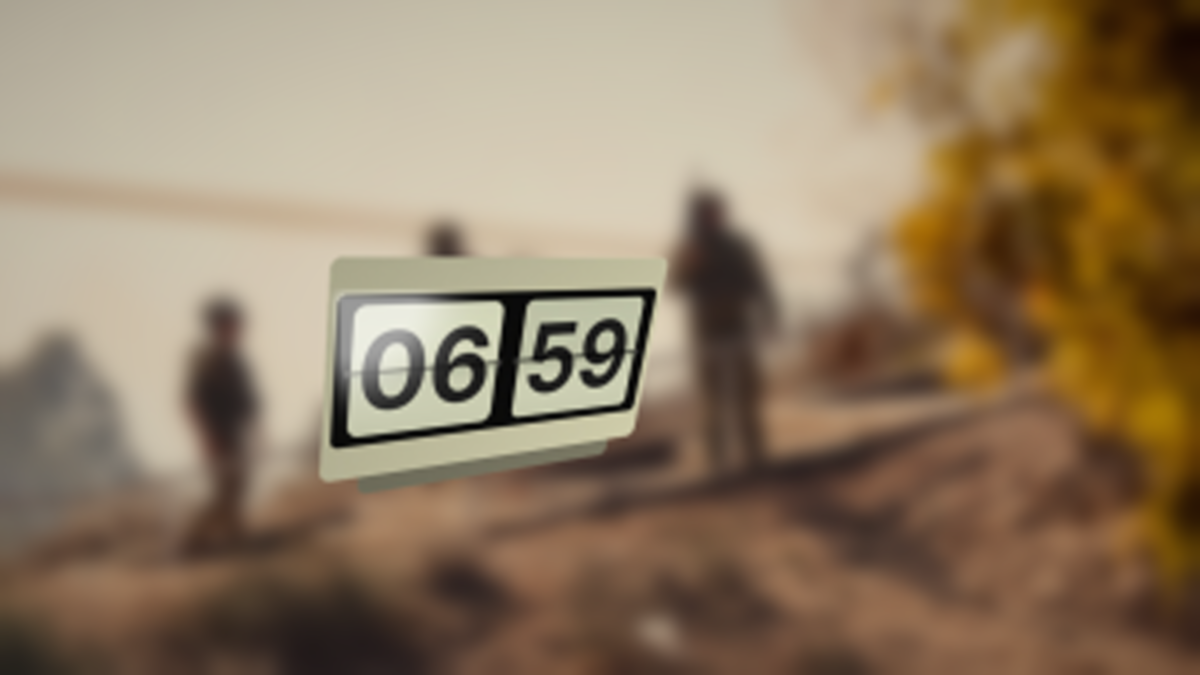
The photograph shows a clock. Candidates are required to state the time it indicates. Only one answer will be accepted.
6:59
